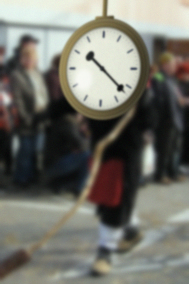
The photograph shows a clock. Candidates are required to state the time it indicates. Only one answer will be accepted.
10:22
